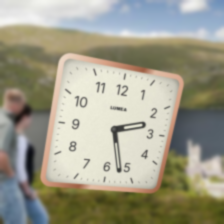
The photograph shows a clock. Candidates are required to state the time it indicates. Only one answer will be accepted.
2:27
